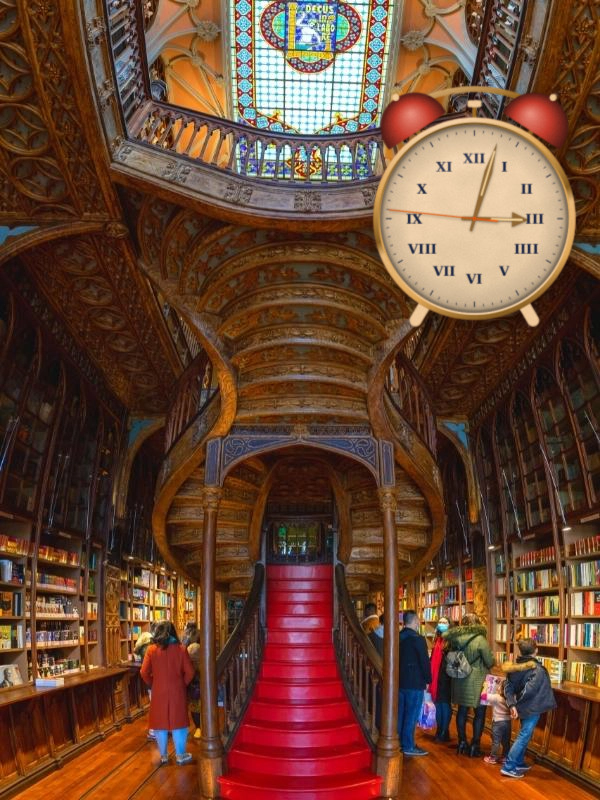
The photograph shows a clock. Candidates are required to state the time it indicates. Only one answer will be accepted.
3:02:46
